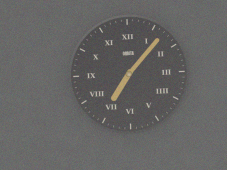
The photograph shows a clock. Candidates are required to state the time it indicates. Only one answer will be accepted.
7:07
